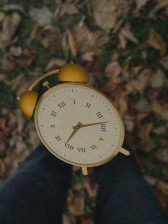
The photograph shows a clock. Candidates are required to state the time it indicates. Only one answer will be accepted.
8:18
